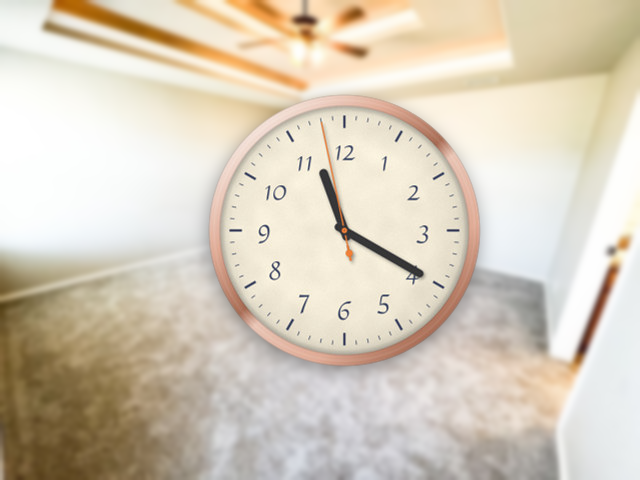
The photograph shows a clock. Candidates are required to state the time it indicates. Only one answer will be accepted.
11:19:58
